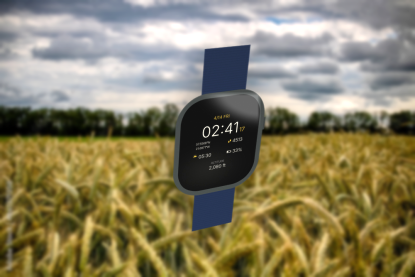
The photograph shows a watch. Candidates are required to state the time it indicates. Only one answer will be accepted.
2:41
